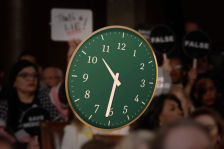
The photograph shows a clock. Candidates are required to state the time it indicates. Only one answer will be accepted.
10:31
